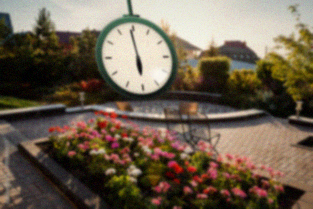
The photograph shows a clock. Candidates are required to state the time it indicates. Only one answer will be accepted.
5:59
